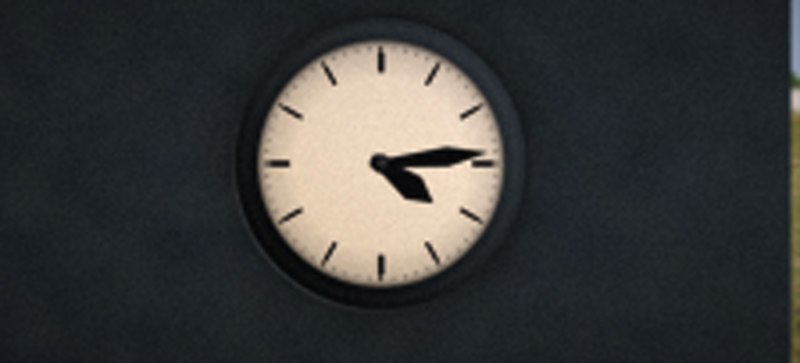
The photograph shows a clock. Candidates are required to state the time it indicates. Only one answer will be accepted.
4:14
